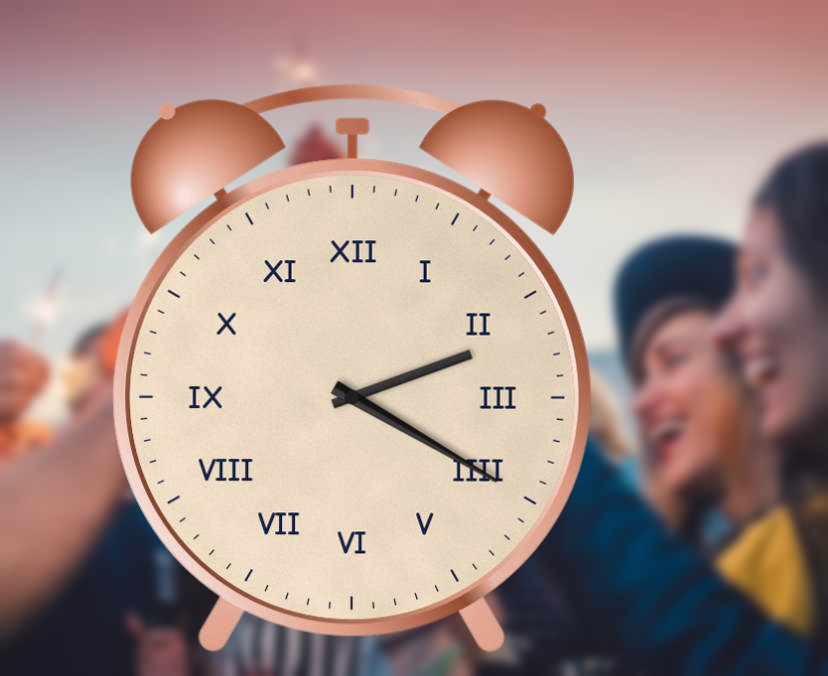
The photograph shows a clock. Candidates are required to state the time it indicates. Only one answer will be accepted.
2:20
